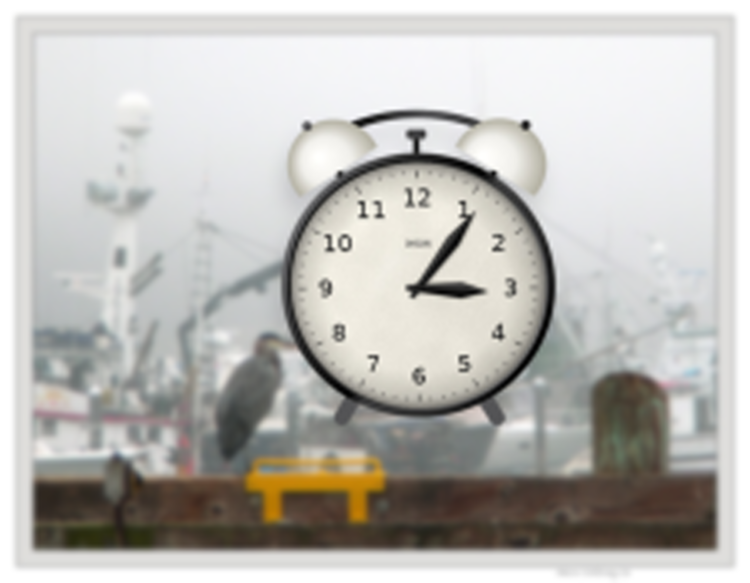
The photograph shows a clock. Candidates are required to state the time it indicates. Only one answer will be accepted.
3:06
